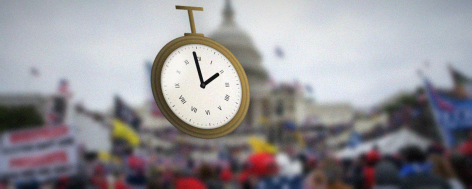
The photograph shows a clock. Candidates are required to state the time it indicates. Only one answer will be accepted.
1:59
